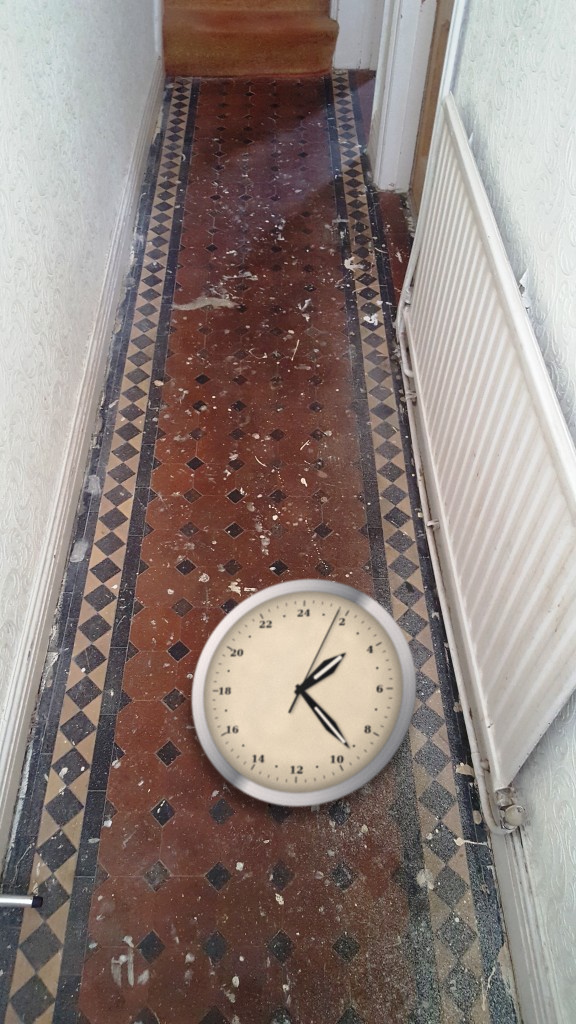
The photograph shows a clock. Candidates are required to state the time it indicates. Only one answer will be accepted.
3:23:04
